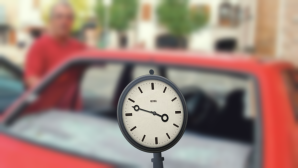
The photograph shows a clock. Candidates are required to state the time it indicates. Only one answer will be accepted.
3:48
